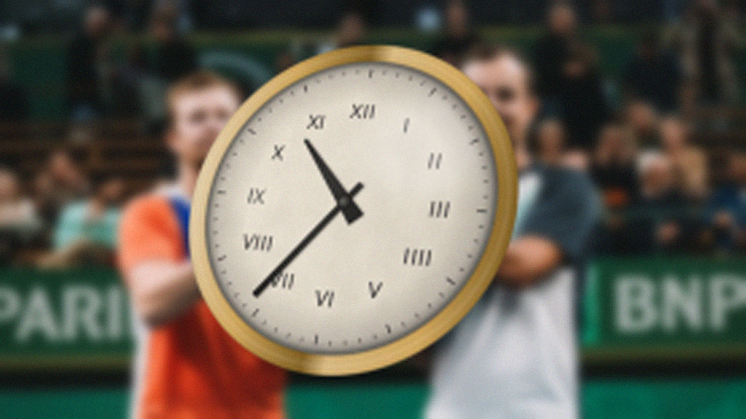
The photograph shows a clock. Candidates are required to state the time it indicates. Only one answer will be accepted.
10:36
